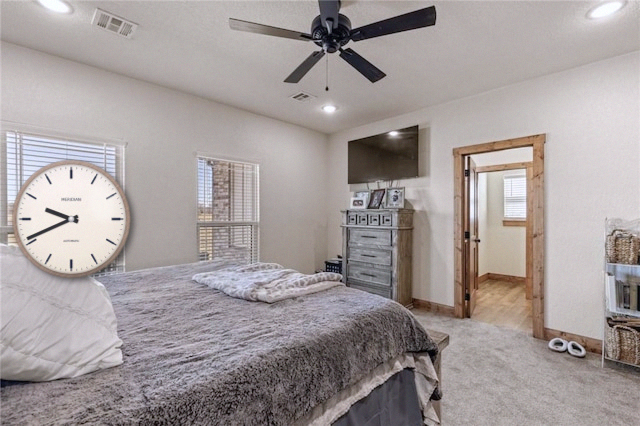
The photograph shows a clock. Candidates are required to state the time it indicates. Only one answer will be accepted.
9:41
